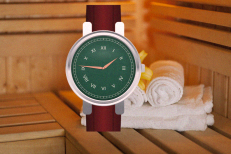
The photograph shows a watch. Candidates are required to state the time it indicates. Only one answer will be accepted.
1:46
